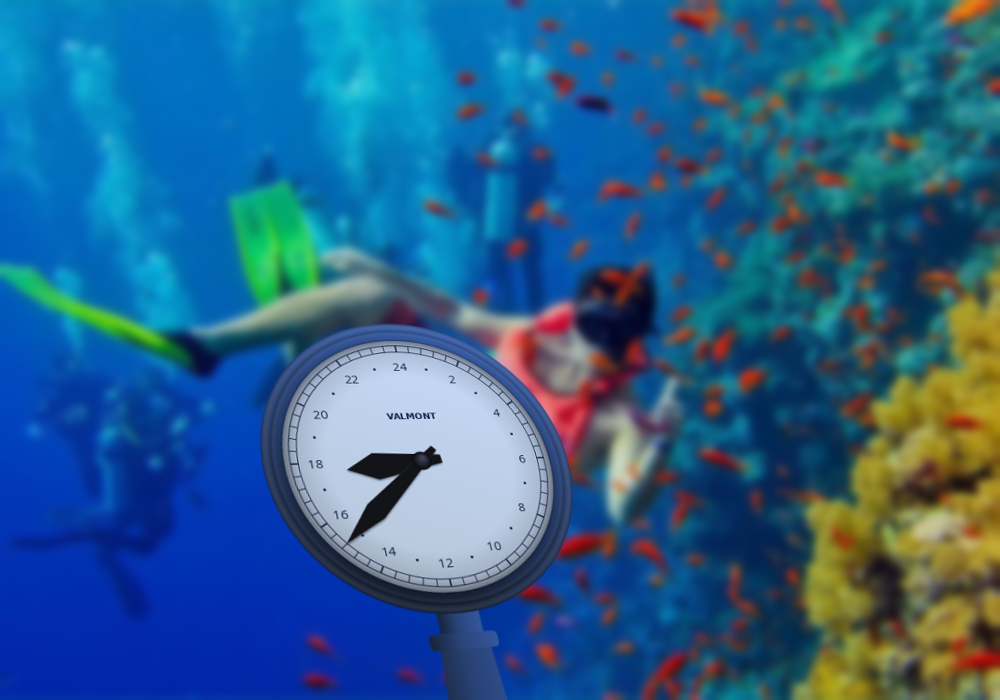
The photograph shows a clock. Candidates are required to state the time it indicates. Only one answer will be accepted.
17:38
